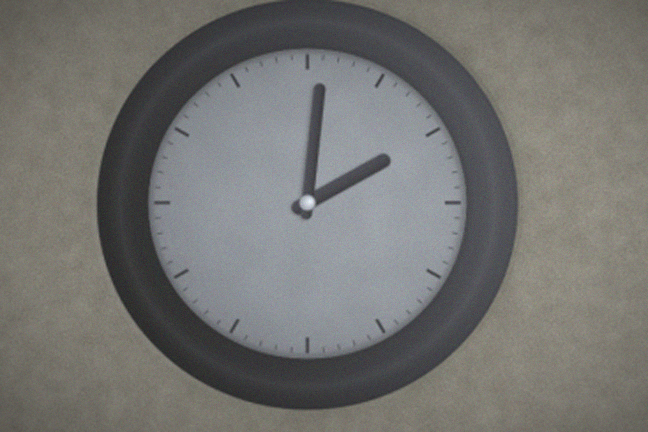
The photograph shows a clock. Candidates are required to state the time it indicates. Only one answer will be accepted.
2:01
